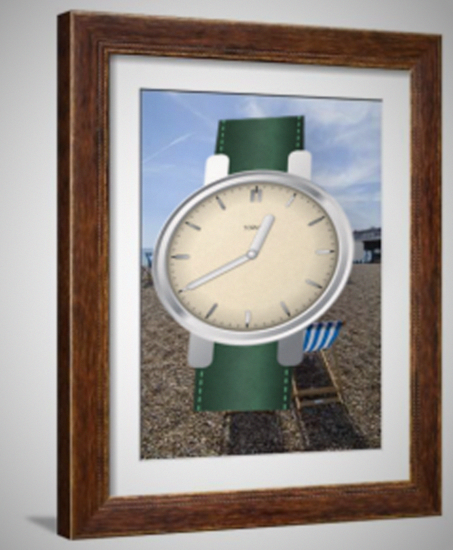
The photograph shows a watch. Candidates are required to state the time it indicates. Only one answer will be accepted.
12:40
